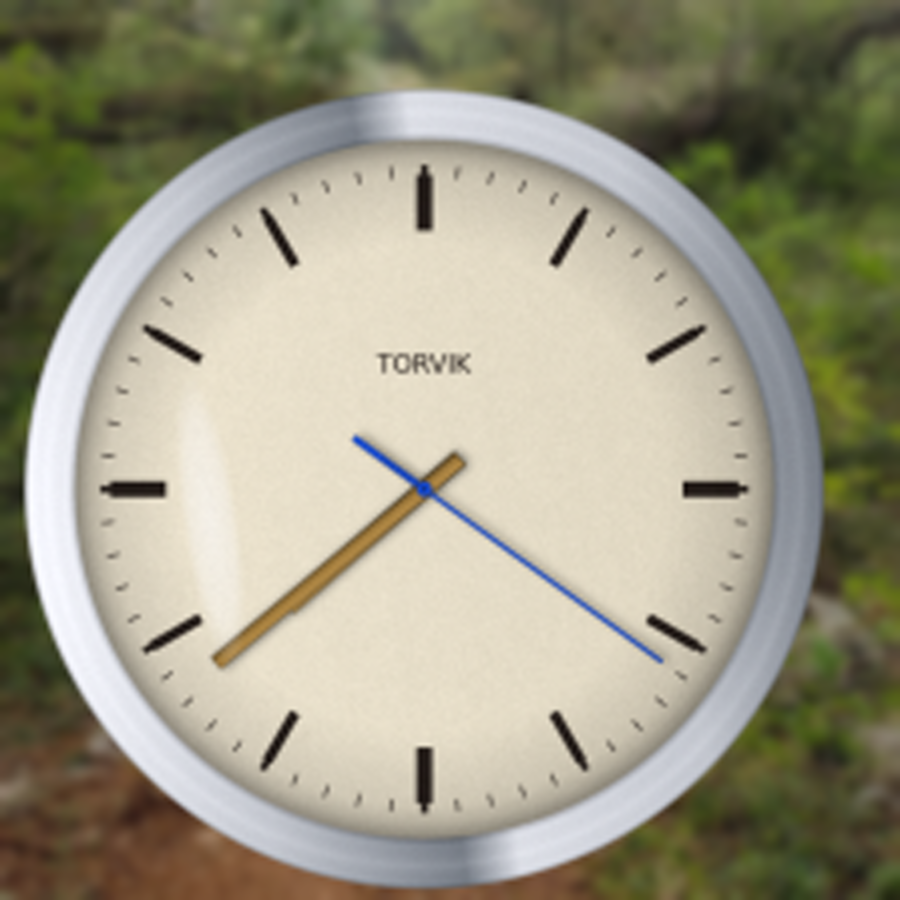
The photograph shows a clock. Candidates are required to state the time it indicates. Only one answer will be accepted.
7:38:21
